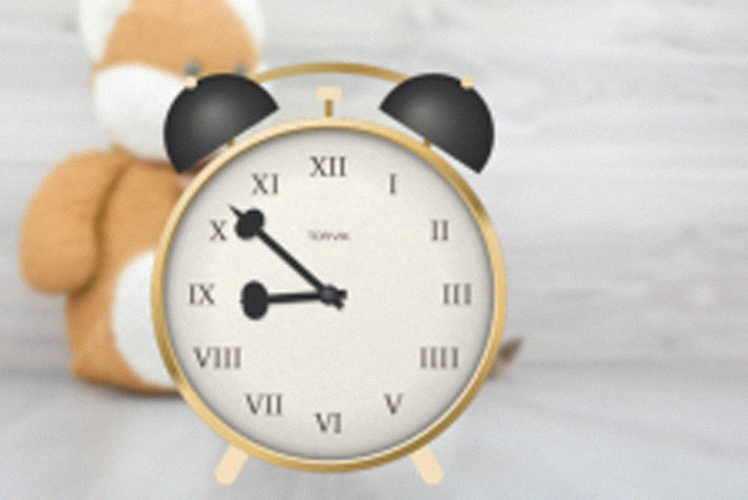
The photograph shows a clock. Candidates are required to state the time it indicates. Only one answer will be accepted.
8:52
